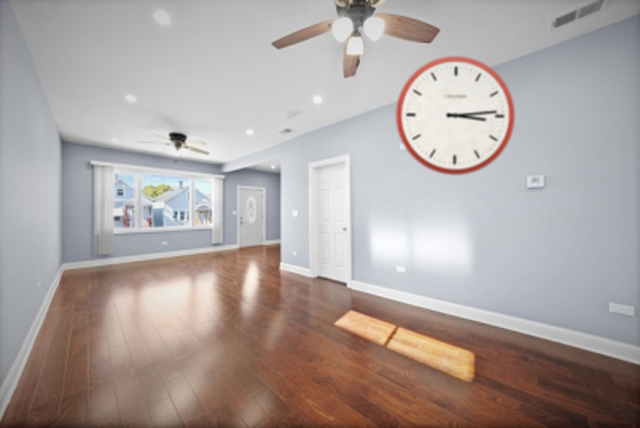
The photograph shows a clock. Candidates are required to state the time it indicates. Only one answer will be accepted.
3:14
